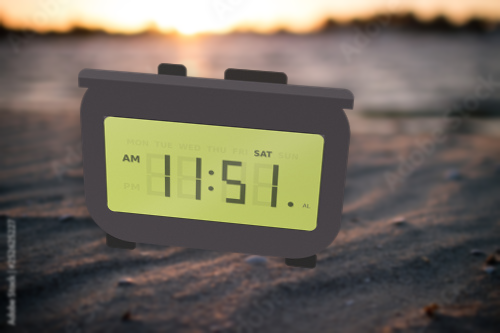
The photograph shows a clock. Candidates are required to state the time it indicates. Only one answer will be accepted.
11:51
